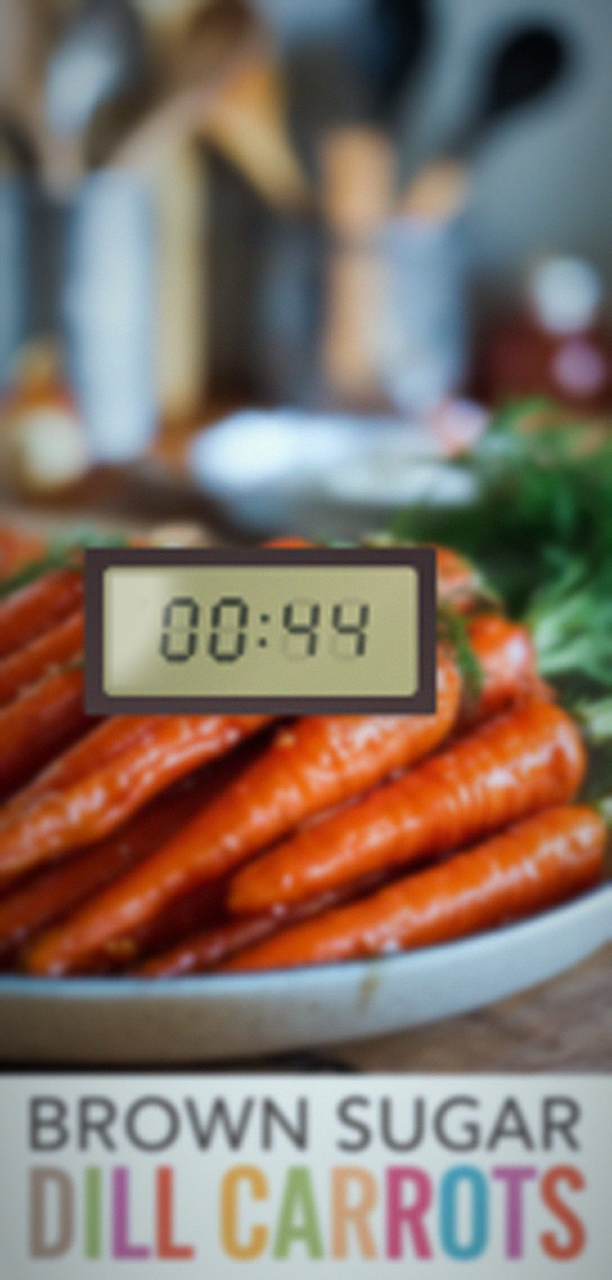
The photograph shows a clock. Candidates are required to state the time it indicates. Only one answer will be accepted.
0:44
